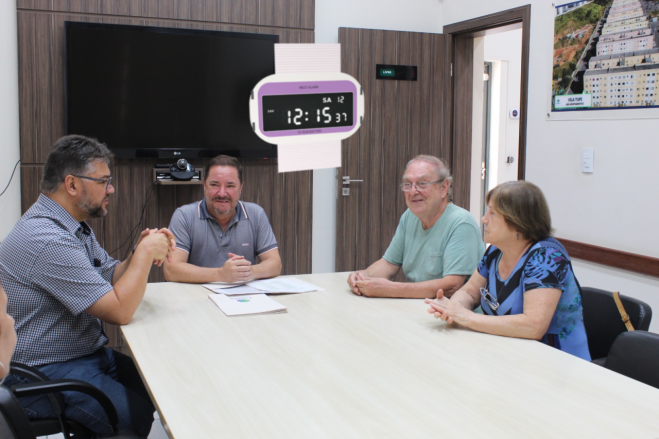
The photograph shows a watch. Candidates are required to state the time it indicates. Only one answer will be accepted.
12:15:37
